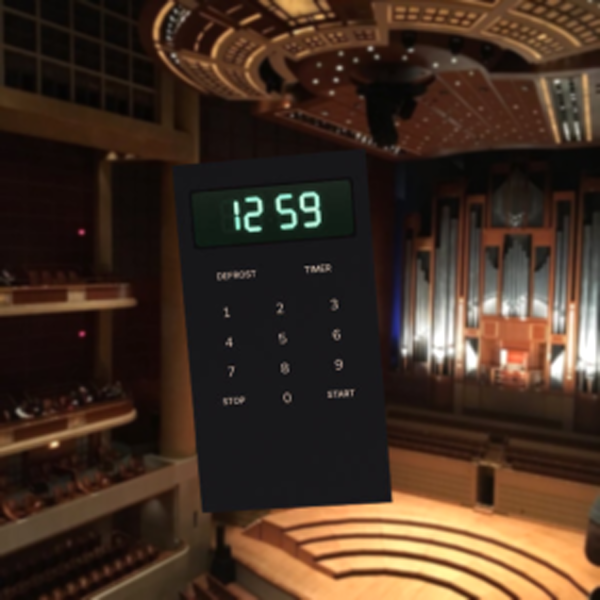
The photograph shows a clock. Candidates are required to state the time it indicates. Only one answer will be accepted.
12:59
